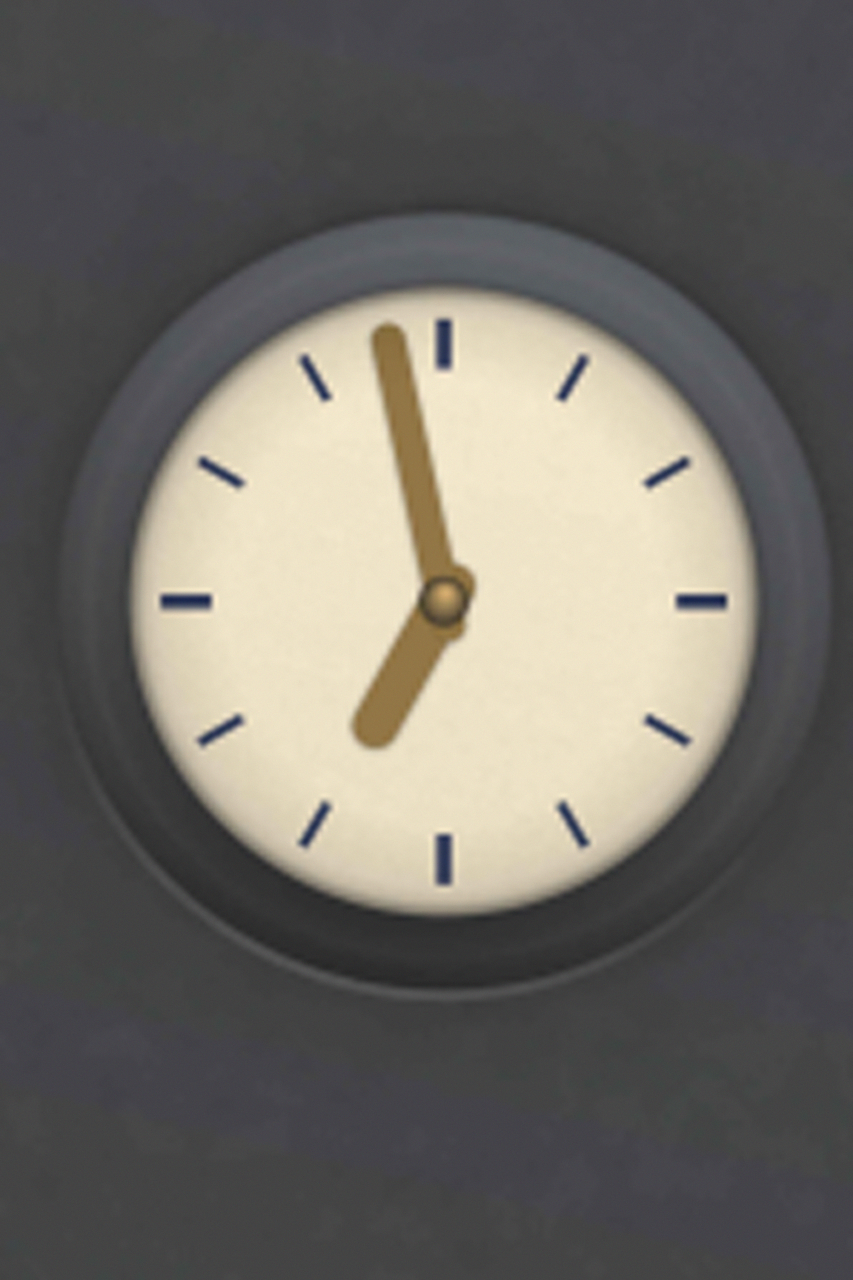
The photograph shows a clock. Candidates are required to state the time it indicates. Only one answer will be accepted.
6:58
